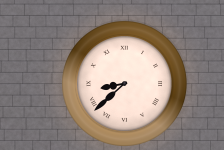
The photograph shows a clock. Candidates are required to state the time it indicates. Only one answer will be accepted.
8:38
